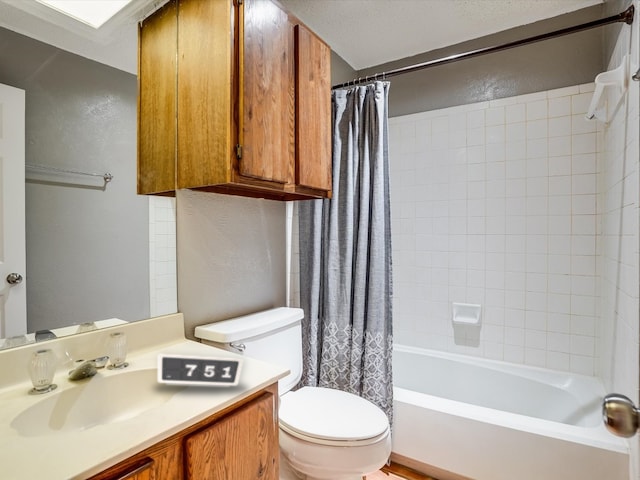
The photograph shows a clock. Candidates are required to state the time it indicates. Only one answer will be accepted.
7:51
